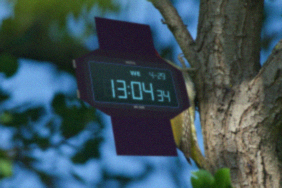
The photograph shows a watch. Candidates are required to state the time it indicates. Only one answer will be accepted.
13:04:34
